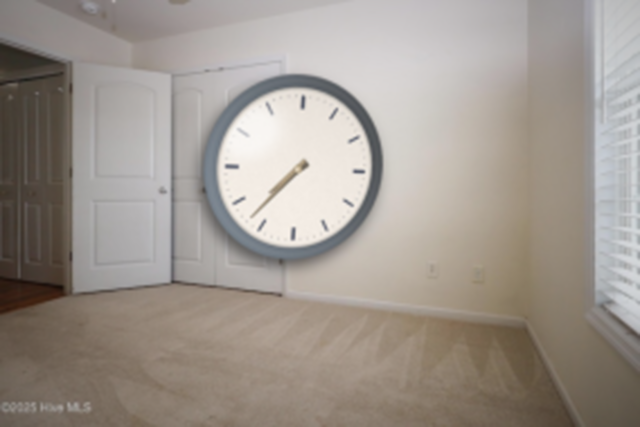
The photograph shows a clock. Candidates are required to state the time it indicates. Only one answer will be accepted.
7:37
